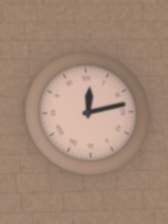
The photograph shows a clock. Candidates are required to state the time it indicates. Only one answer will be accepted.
12:13
